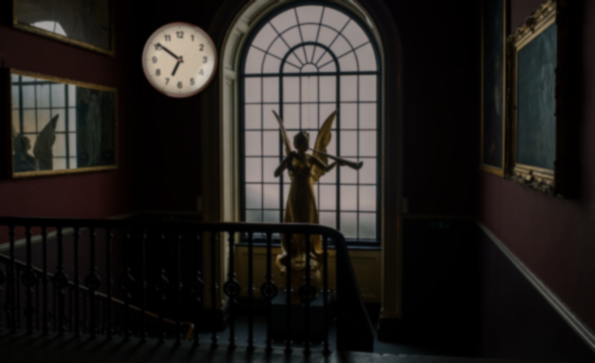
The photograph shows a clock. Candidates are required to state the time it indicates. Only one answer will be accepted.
6:51
